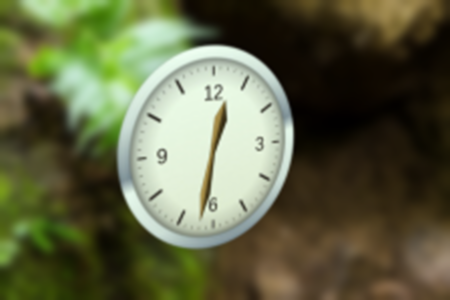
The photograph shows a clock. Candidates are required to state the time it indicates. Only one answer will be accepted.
12:32
